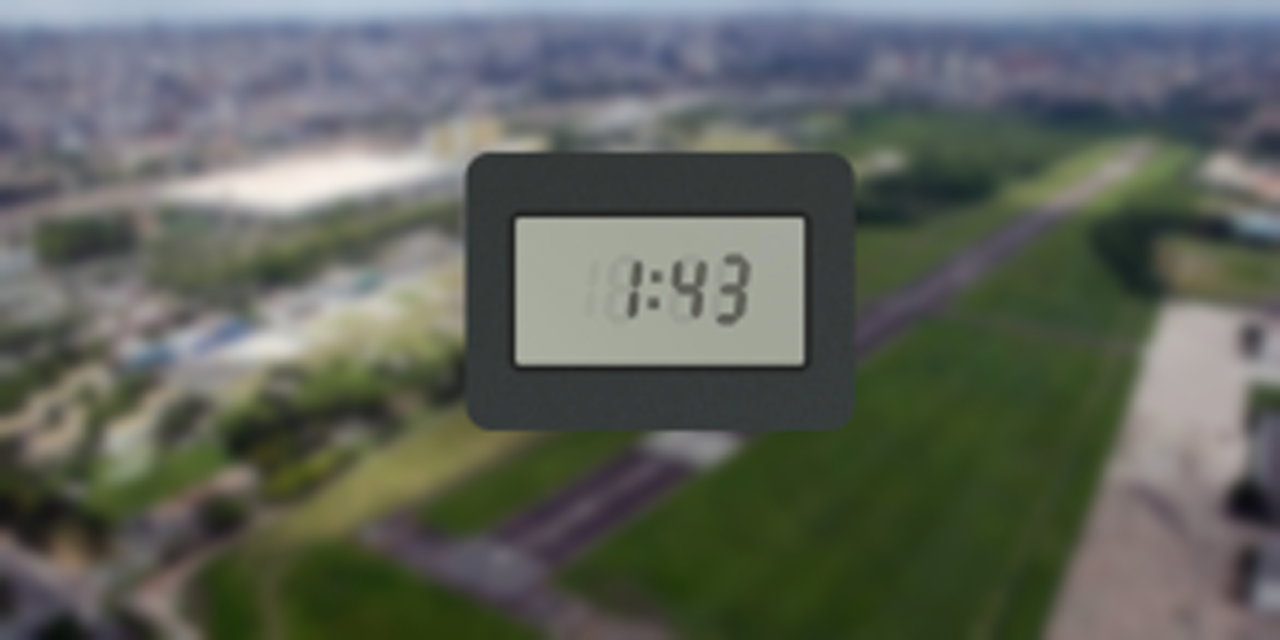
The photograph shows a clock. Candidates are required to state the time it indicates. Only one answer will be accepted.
1:43
